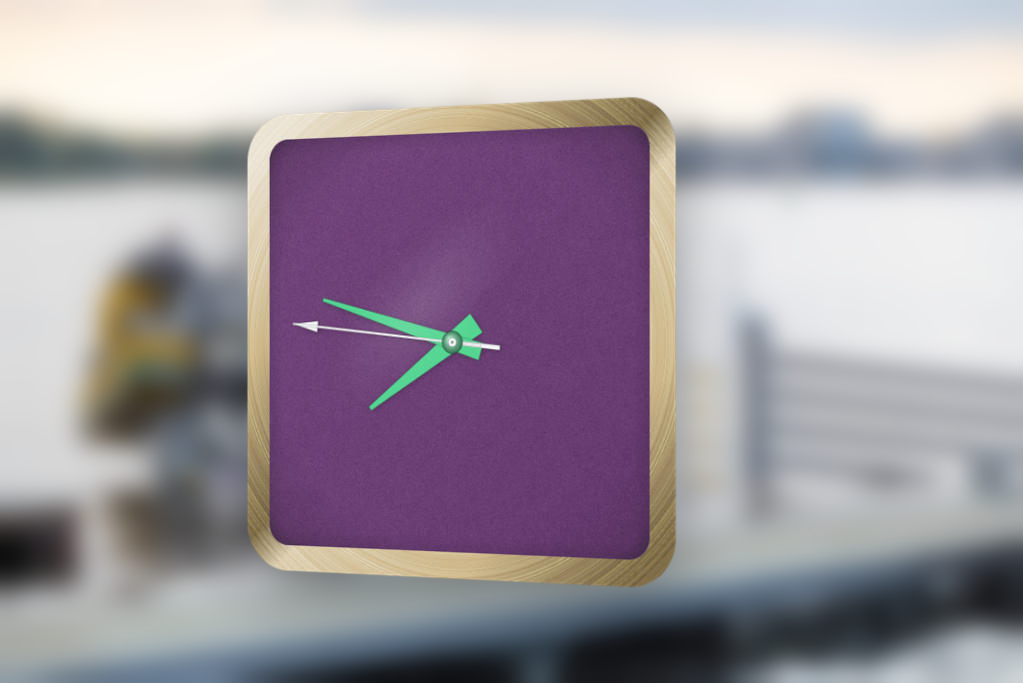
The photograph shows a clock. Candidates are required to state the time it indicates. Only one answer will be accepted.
7:47:46
